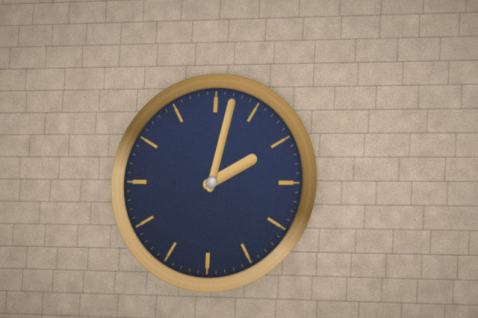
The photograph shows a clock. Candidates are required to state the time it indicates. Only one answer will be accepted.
2:02
